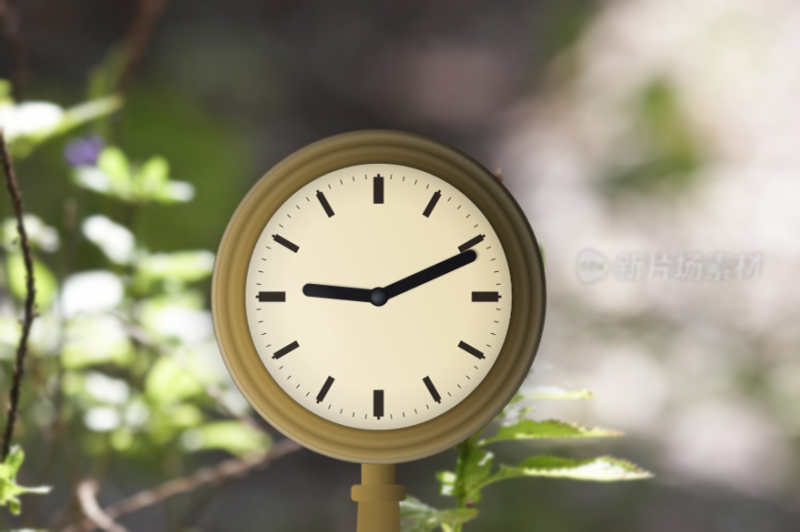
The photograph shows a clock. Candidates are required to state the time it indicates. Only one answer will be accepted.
9:11
